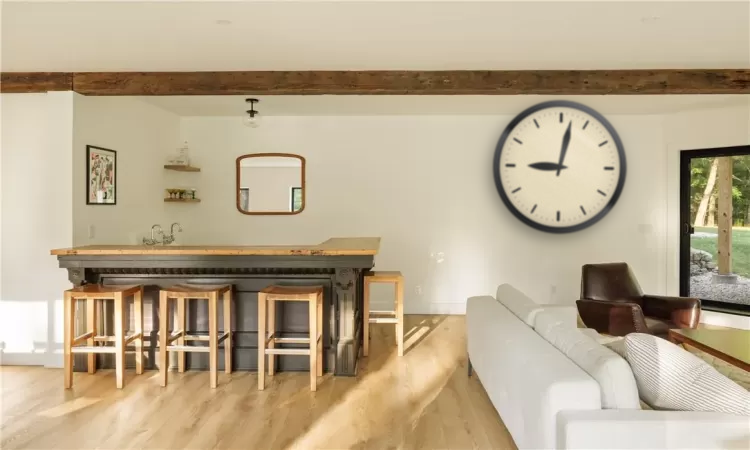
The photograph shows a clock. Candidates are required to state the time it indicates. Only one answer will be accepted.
9:02
